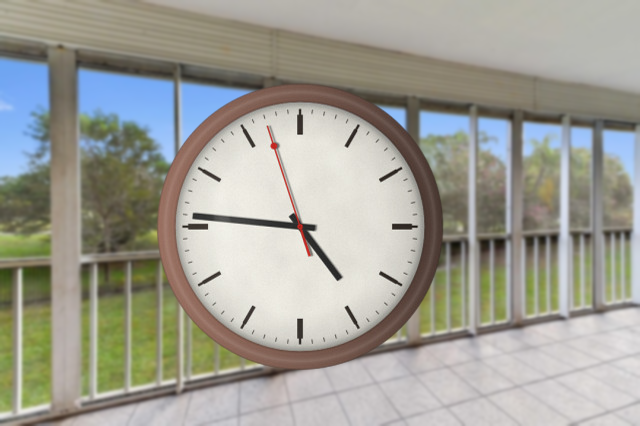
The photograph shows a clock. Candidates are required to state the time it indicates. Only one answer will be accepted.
4:45:57
